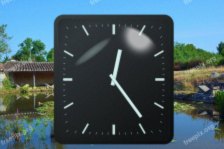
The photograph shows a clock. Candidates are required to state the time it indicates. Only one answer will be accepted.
12:24
